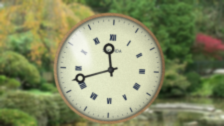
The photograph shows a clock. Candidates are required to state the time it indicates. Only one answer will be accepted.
11:42
